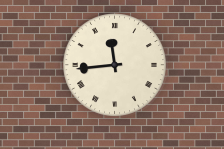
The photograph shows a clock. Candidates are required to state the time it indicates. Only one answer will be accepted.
11:44
